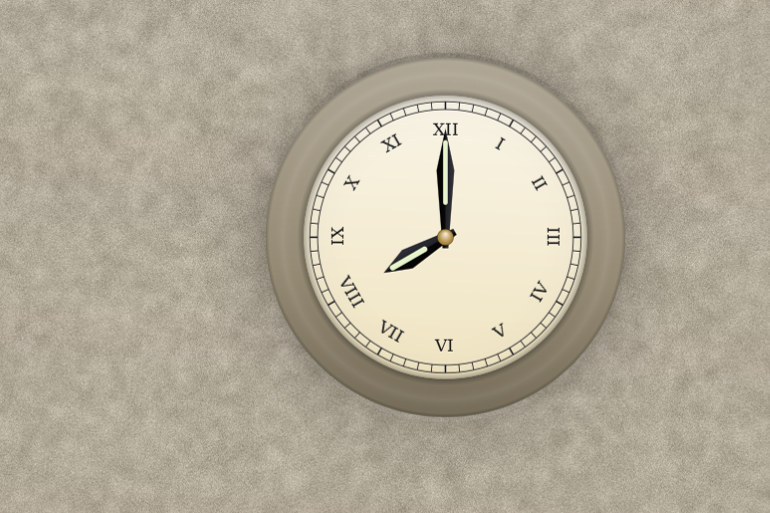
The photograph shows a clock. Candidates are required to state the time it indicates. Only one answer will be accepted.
8:00
